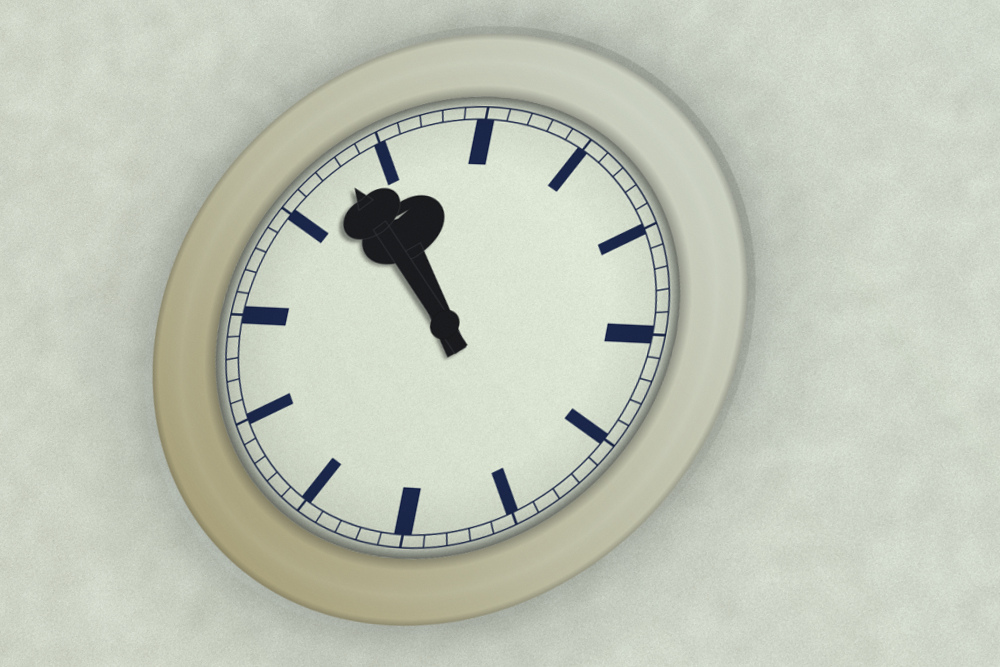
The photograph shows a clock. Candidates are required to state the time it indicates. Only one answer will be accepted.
10:53
